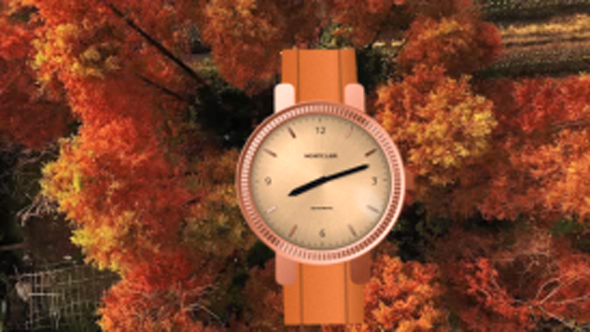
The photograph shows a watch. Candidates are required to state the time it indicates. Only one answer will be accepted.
8:12
